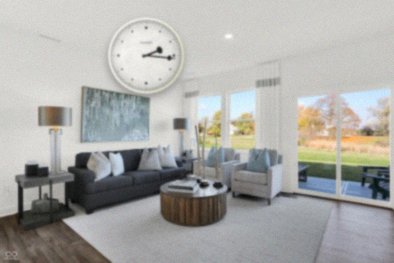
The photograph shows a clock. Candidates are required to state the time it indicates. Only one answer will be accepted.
2:16
